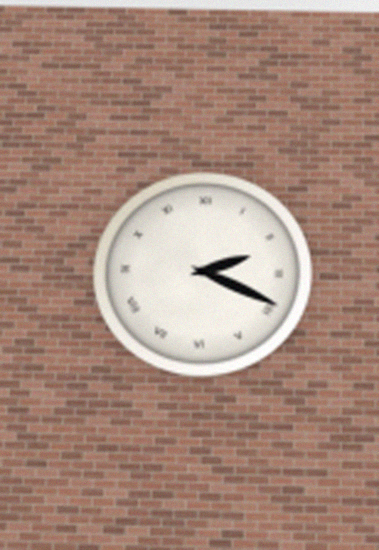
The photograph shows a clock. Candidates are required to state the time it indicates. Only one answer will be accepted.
2:19
